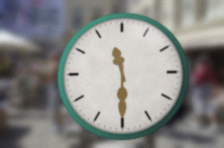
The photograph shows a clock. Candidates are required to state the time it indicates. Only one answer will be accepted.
11:30
